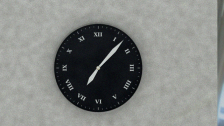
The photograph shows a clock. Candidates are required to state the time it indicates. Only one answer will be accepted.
7:07
